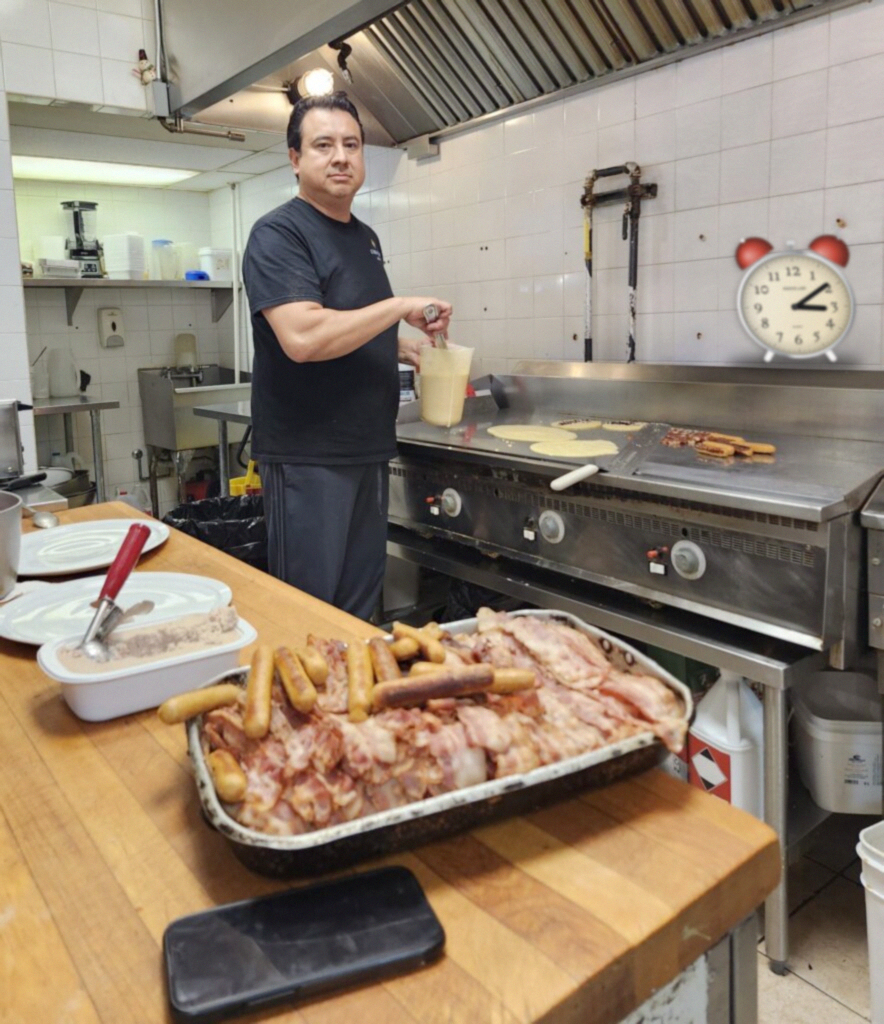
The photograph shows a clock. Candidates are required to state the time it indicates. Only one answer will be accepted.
3:09
